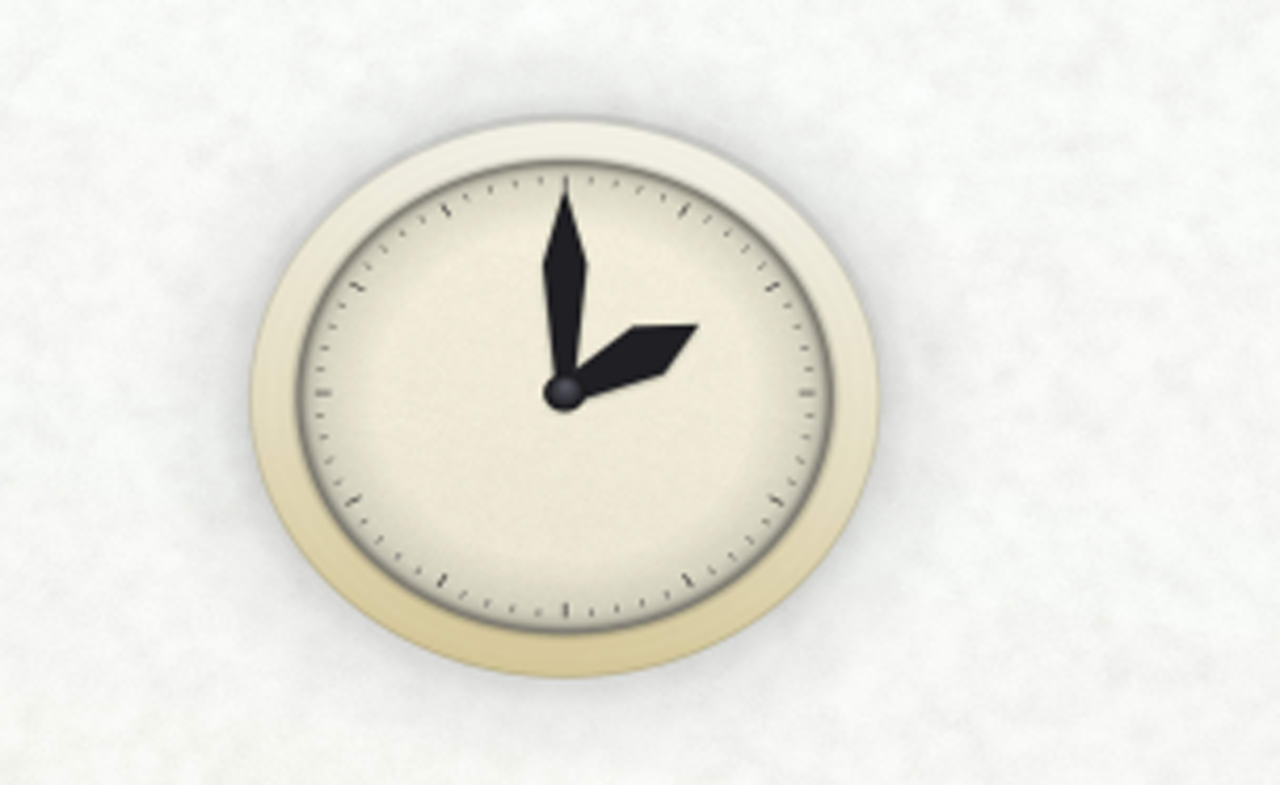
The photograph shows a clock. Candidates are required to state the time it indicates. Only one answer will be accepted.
2:00
